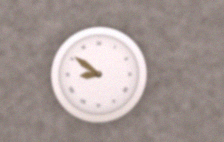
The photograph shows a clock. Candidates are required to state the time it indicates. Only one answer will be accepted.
8:51
